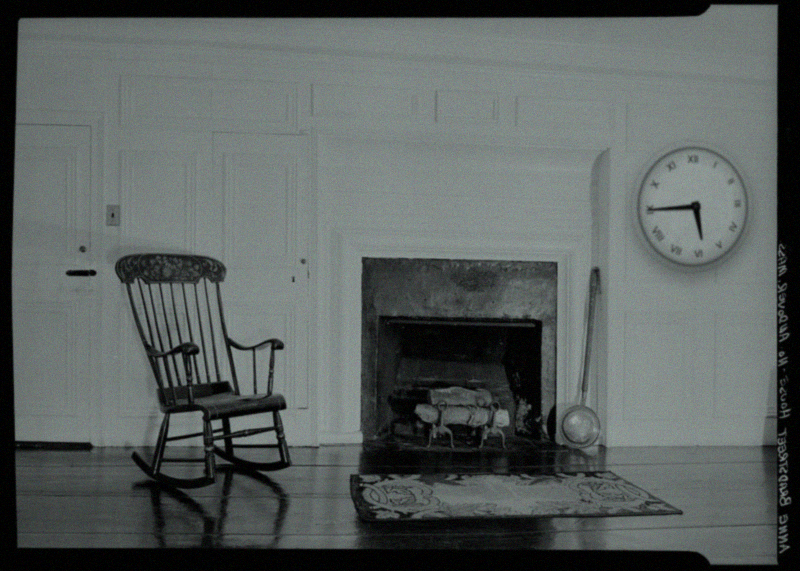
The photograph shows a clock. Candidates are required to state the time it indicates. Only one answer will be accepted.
5:45
